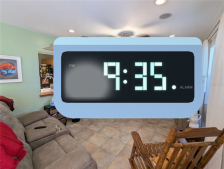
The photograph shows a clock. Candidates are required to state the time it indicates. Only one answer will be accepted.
9:35
